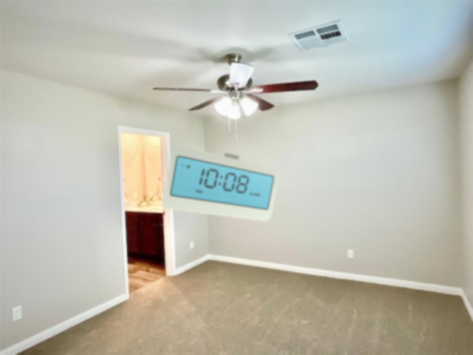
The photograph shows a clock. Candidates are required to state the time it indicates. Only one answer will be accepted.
10:08
